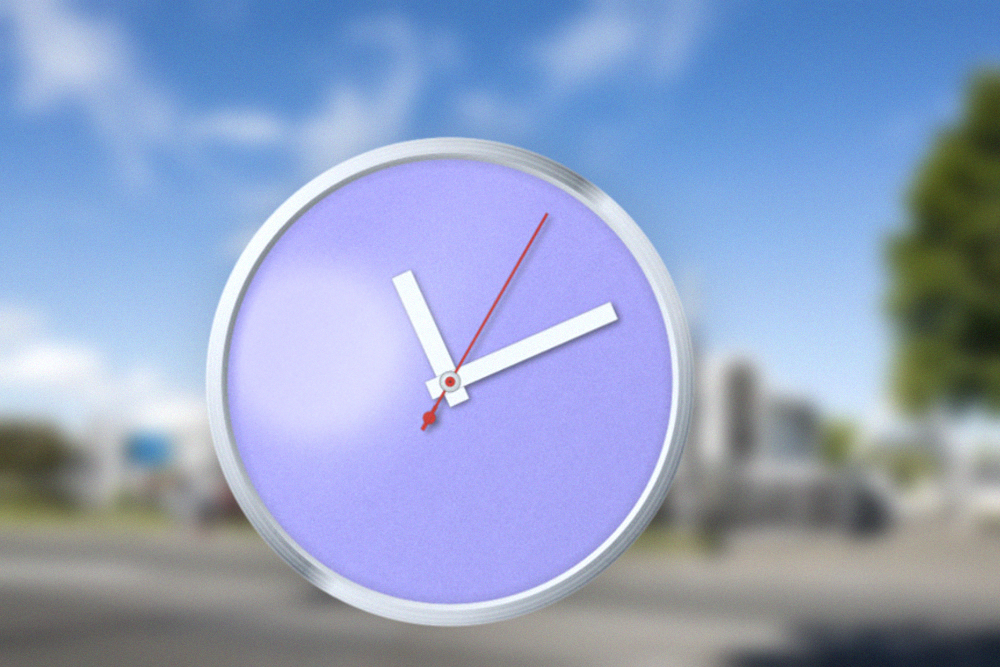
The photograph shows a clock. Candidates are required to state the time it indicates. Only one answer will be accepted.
11:11:05
